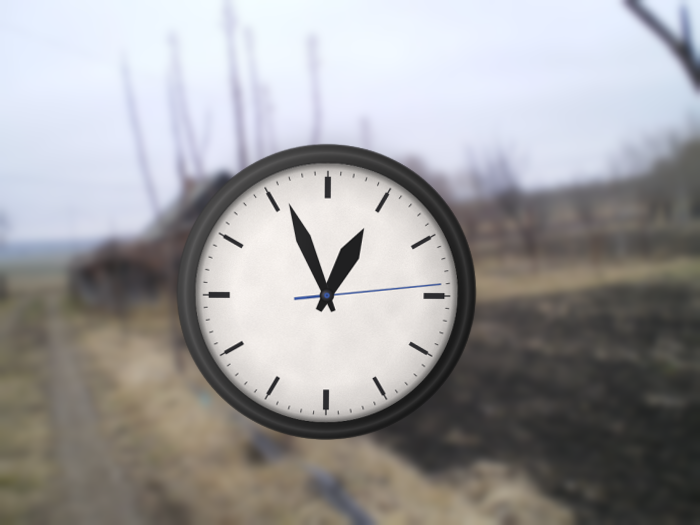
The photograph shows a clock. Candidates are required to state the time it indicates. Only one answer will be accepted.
12:56:14
